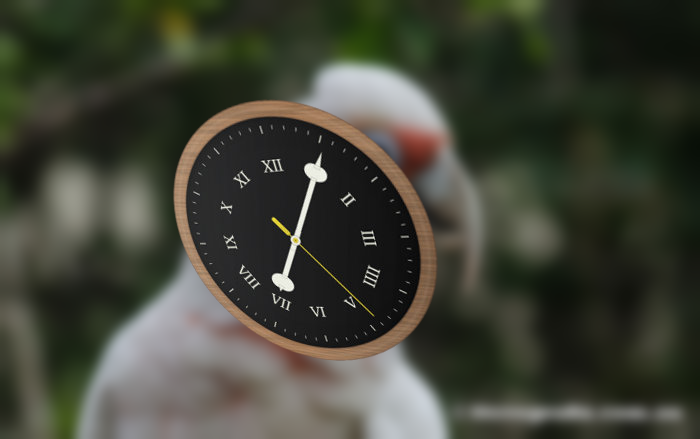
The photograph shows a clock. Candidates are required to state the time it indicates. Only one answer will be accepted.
7:05:24
